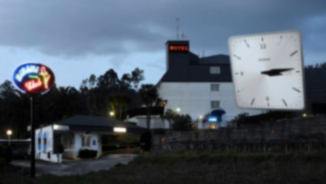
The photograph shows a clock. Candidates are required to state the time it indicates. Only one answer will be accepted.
3:14
